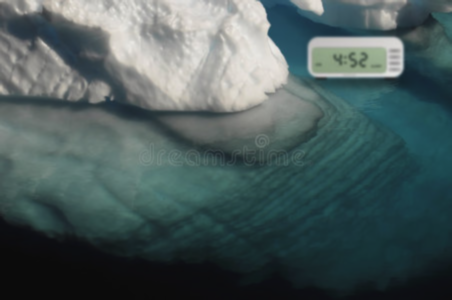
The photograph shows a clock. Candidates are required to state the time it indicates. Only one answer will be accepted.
4:52
